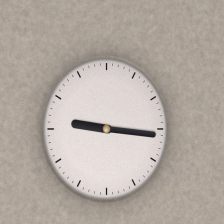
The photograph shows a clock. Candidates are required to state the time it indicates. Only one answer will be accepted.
9:16
